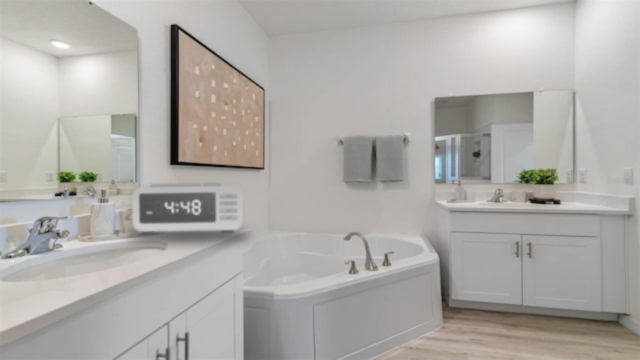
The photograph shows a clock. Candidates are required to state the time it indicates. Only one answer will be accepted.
4:48
